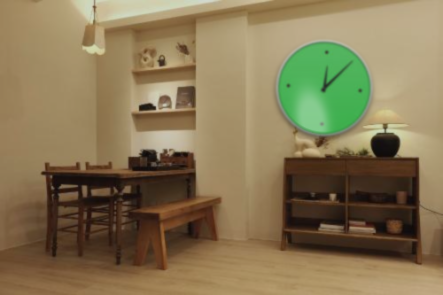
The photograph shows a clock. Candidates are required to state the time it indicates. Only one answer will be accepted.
12:07
